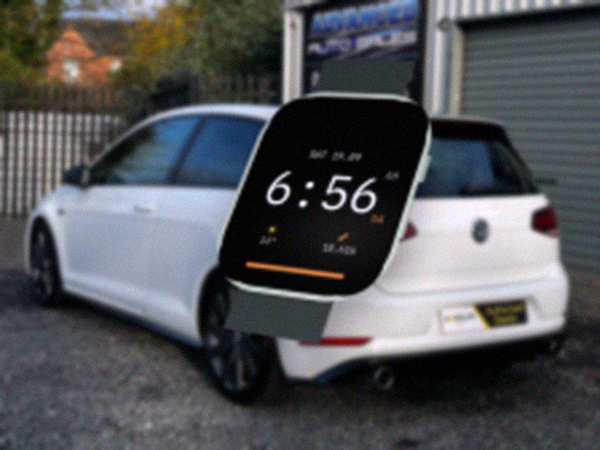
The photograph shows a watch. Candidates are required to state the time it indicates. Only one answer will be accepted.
6:56
